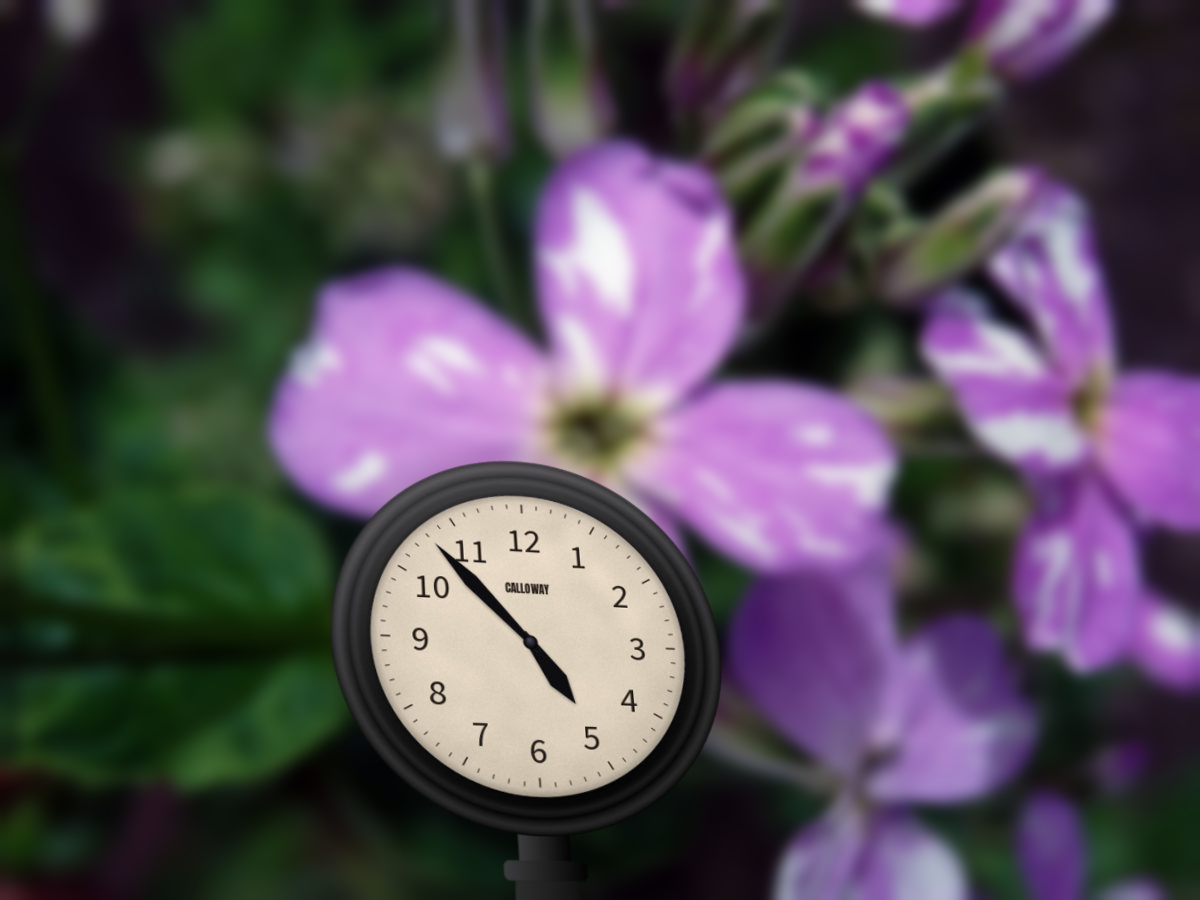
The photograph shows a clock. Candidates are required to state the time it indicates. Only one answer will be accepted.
4:53
